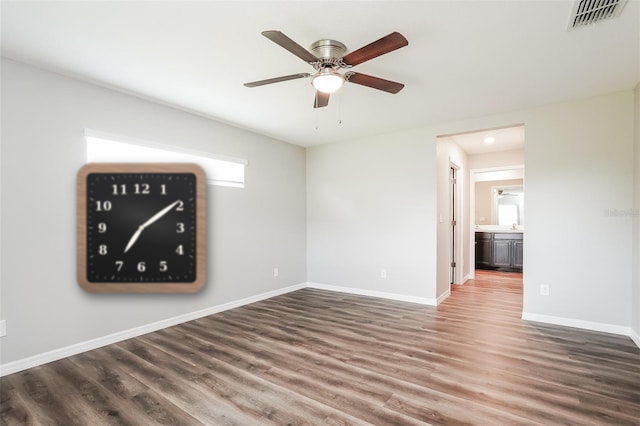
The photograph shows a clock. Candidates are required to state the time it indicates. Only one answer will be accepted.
7:09
